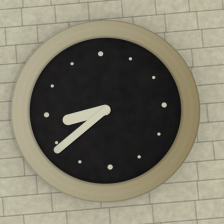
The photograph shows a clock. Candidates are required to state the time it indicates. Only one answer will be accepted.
8:39
